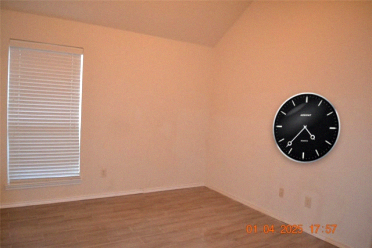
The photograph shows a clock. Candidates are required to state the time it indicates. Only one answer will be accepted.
4:37
